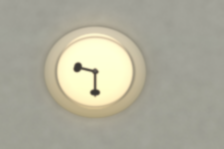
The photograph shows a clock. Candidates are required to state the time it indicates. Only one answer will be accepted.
9:30
